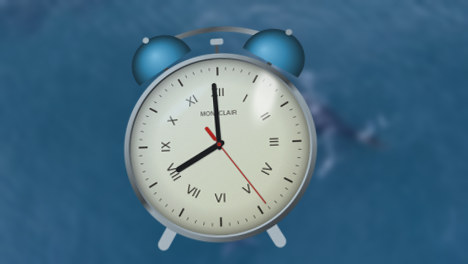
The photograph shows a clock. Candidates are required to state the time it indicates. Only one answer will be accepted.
7:59:24
